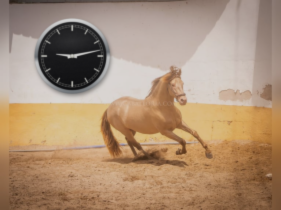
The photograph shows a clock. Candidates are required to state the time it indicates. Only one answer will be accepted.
9:13
